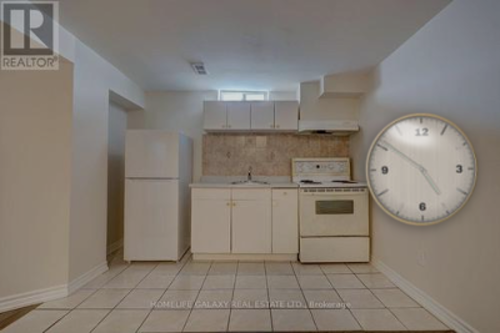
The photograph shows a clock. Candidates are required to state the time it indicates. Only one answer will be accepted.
4:51
